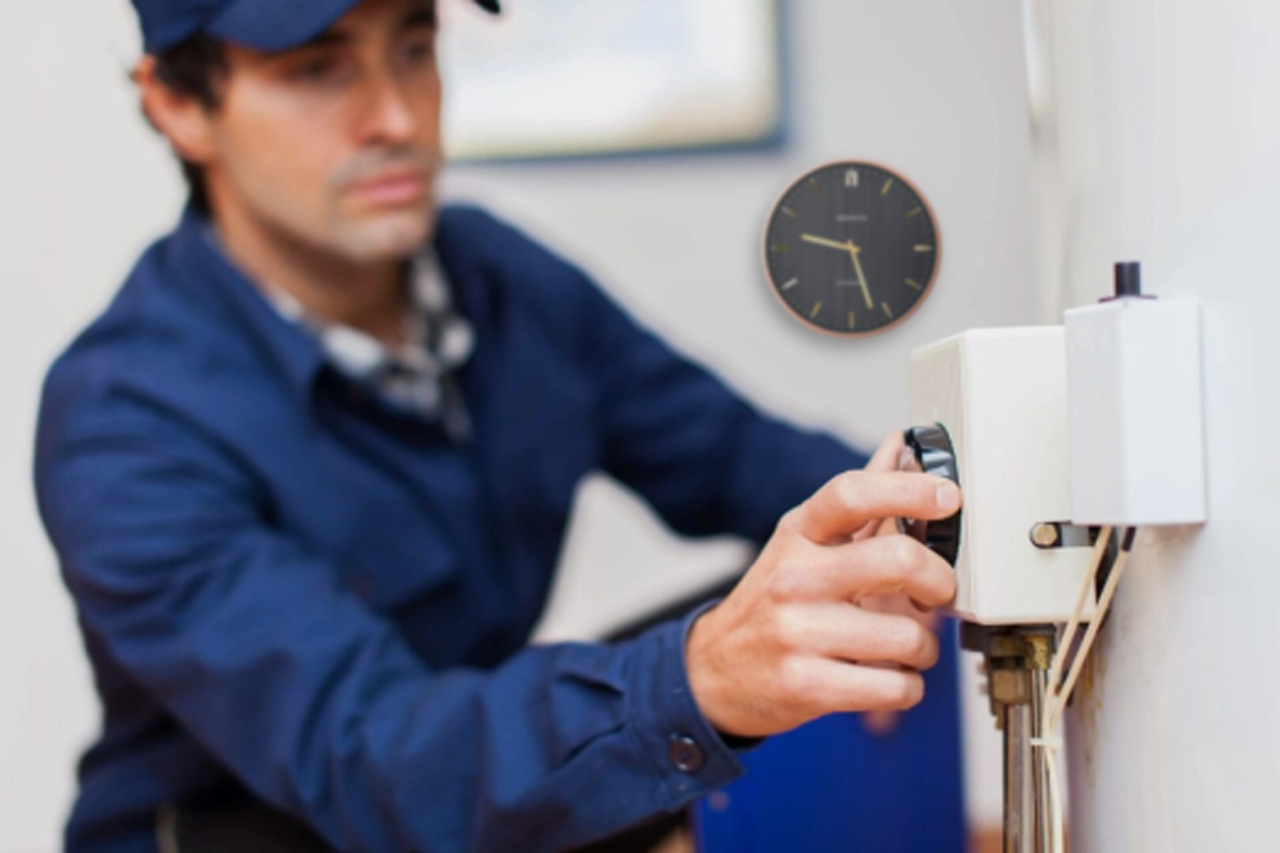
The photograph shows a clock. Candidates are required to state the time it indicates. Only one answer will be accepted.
9:27
